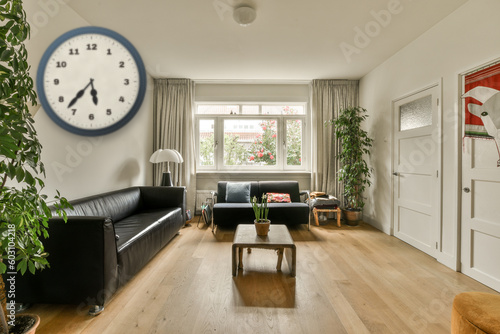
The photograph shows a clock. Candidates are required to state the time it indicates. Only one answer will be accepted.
5:37
